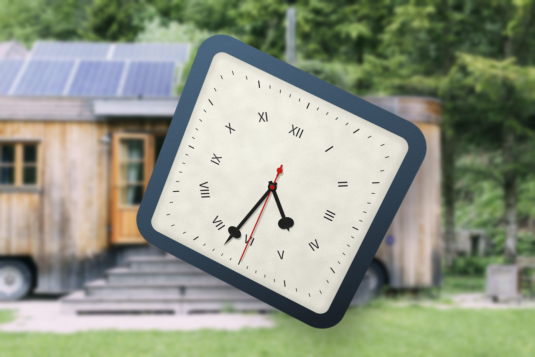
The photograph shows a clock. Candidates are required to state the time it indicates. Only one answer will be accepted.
4:32:30
